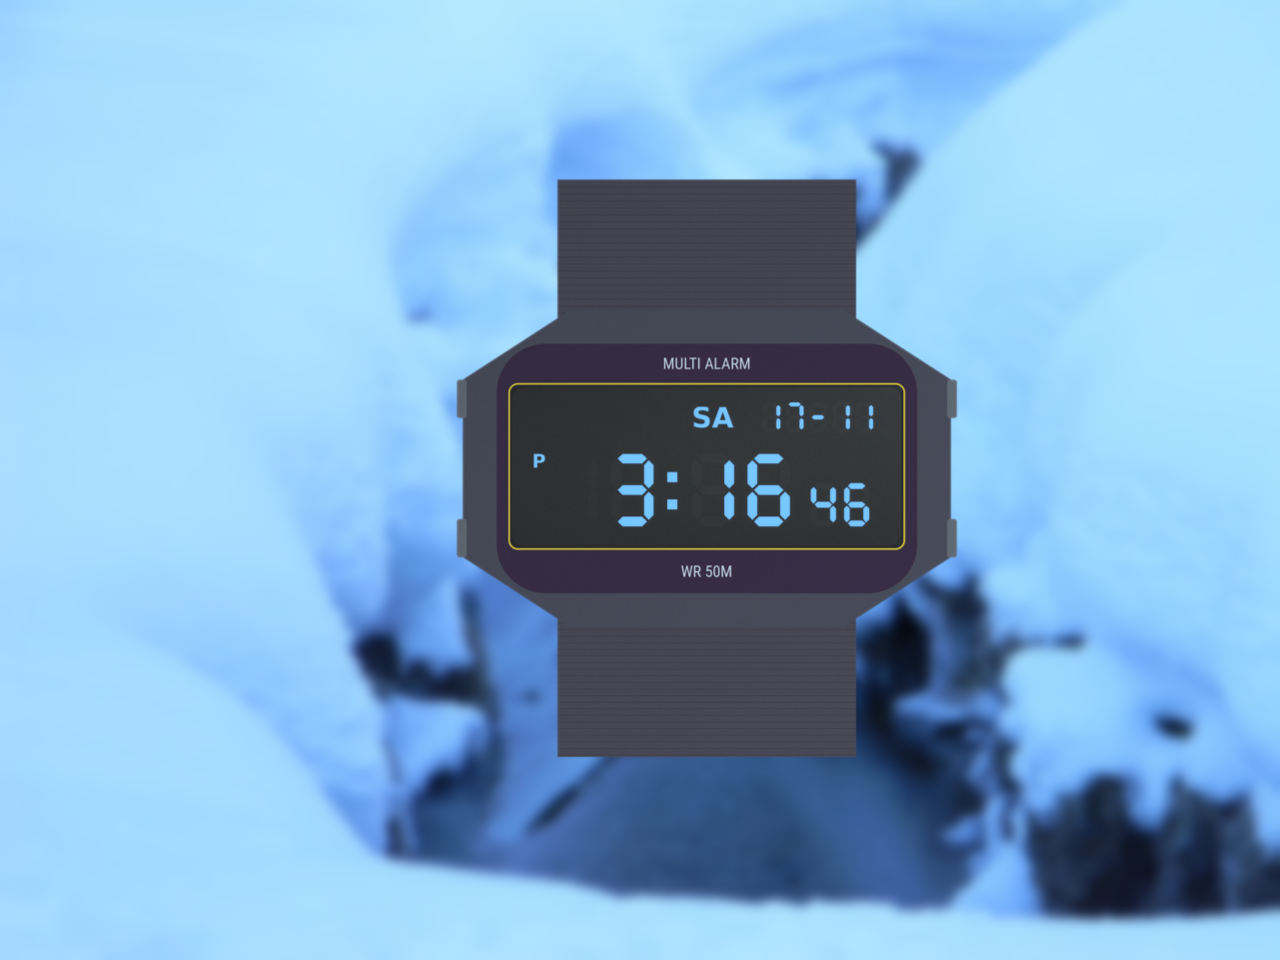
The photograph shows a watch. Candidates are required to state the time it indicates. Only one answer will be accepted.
3:16:46
